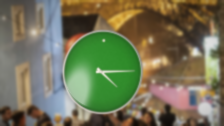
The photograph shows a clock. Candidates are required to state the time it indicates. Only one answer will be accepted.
4:14
